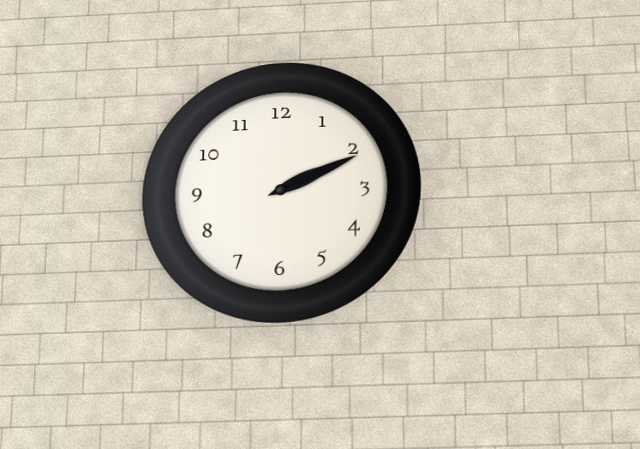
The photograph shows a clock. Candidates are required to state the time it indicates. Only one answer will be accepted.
2:11
